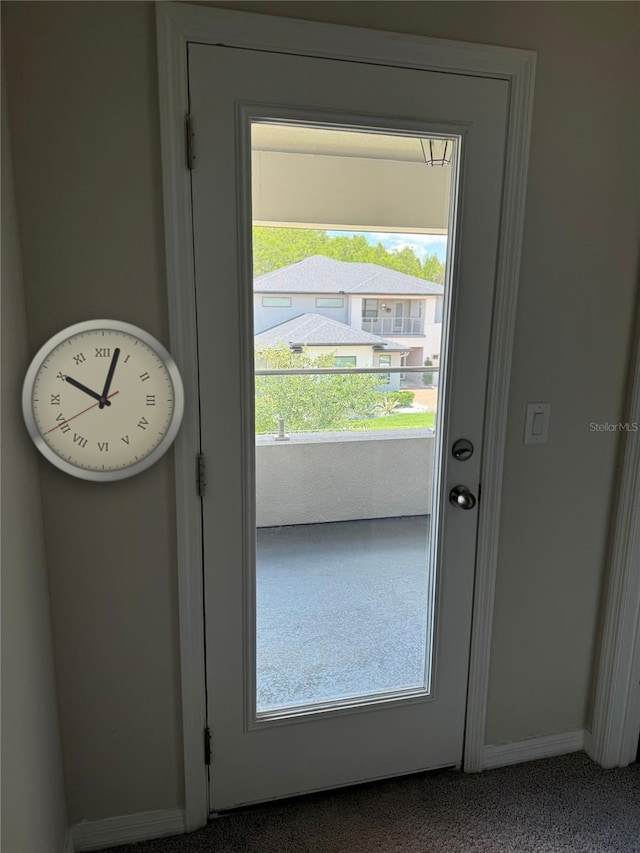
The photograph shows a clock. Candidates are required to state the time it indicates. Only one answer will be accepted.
10:02:40
